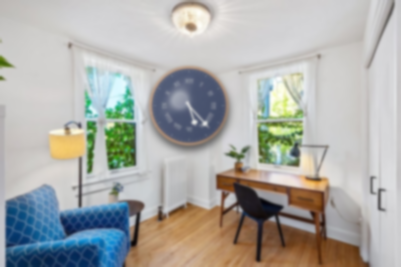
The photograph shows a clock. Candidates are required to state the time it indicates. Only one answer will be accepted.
5:23
